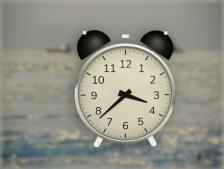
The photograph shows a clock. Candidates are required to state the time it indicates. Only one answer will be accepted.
3:38
